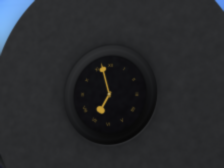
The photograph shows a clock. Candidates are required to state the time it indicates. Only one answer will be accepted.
6:57
